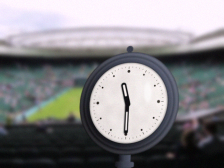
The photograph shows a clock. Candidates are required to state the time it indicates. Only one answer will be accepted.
11:30
